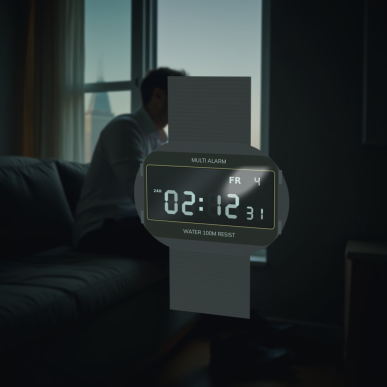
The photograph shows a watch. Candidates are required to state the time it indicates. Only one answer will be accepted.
2:12:31
